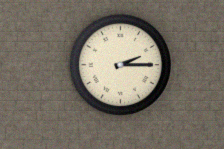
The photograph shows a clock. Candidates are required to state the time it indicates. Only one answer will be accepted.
2:15
